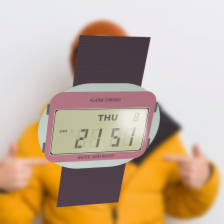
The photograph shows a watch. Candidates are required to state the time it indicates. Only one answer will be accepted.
21:51
